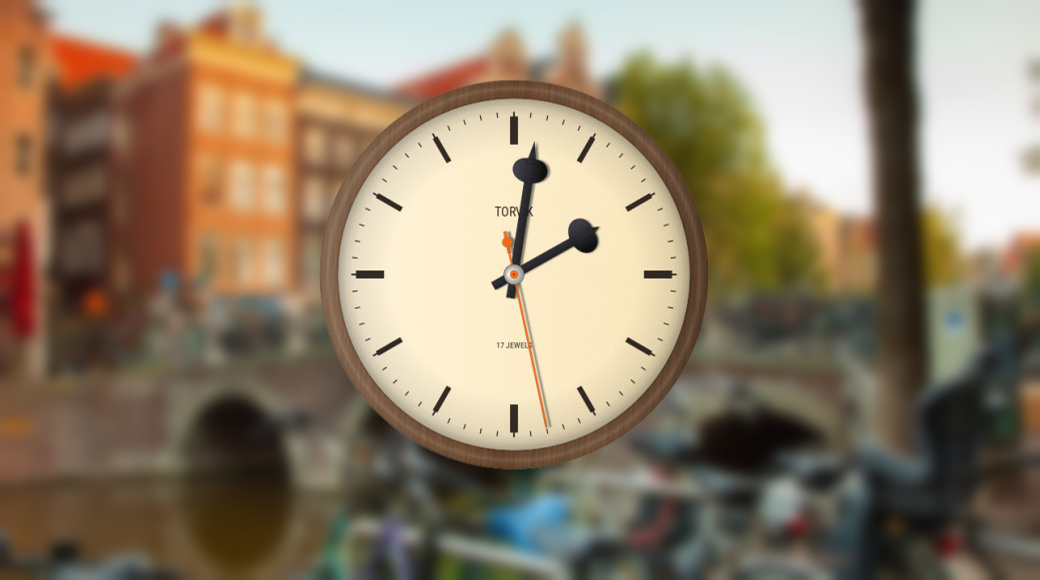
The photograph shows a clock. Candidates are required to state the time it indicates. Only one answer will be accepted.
2:01:28
